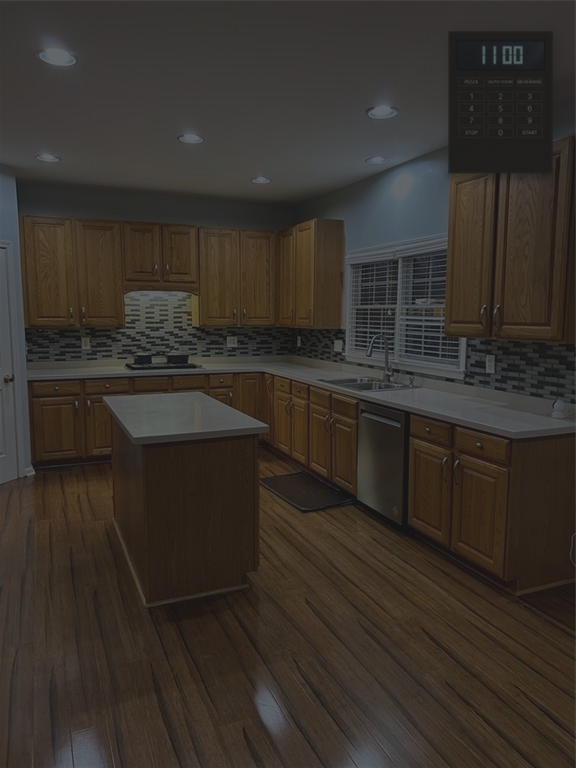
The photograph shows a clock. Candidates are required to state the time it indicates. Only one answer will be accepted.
11:00
